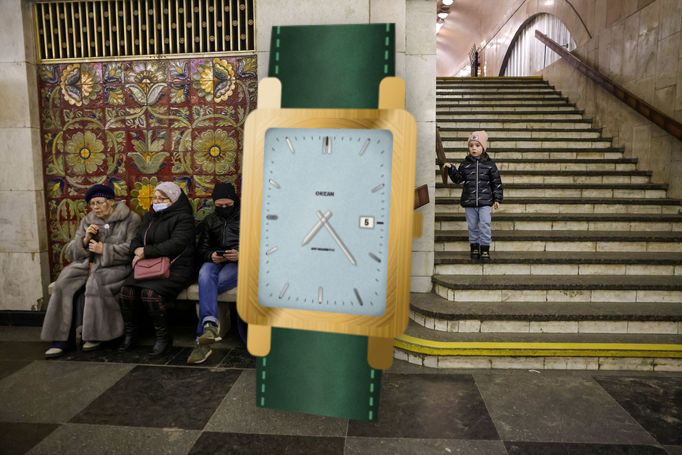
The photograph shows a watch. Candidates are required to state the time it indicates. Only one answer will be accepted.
7:23
